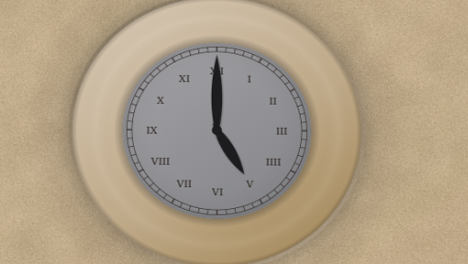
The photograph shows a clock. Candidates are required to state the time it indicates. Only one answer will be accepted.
5:00
